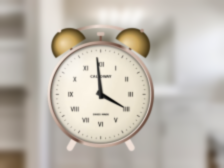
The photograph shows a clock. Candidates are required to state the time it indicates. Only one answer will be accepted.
3:59
